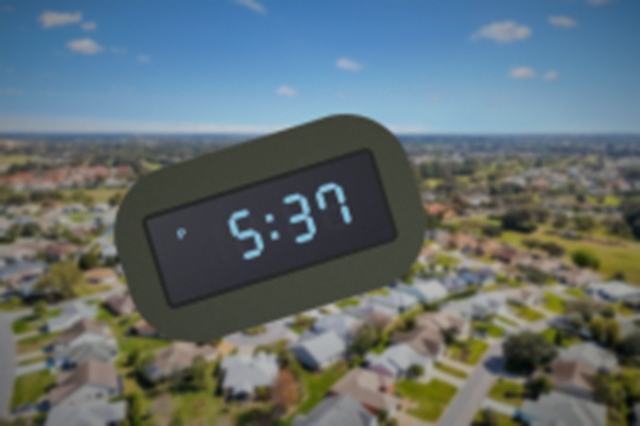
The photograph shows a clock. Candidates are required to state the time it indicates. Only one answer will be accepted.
5:37
